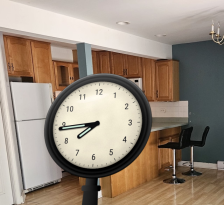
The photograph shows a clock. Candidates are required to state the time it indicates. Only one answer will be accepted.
7:44
